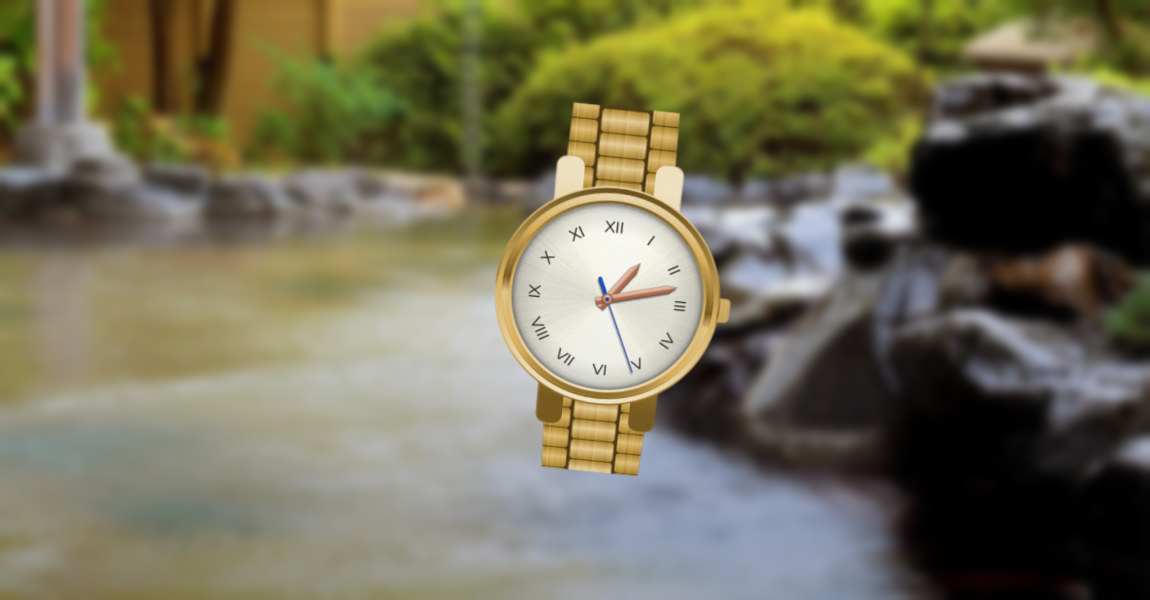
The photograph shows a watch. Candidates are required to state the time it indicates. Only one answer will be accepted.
1:12:26
